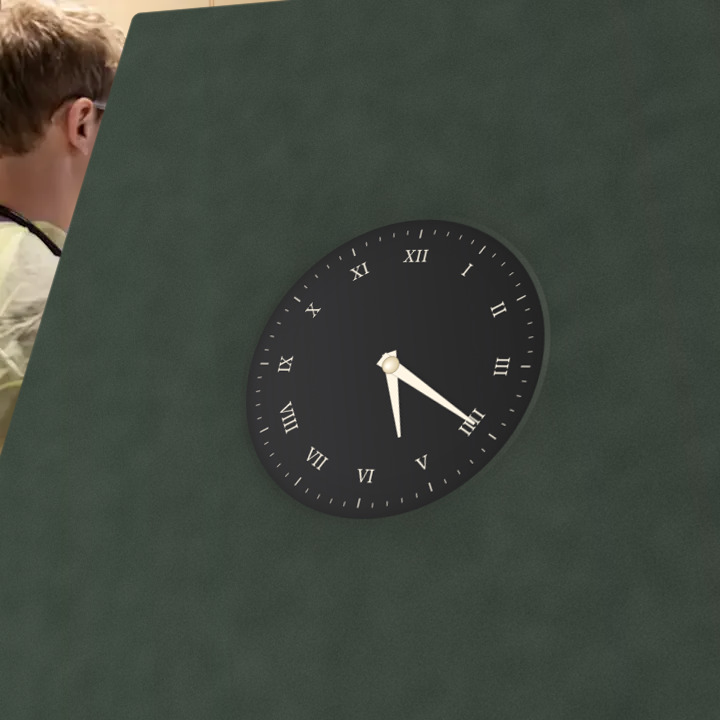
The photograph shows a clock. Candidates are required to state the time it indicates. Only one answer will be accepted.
5:20
